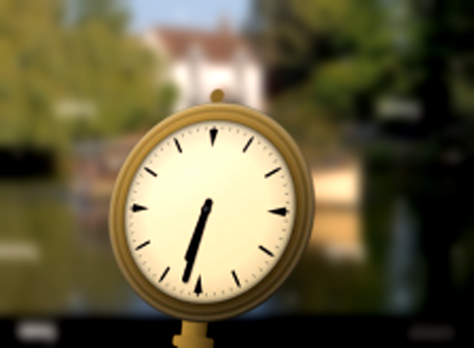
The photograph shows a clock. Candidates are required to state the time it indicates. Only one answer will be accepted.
6:32
